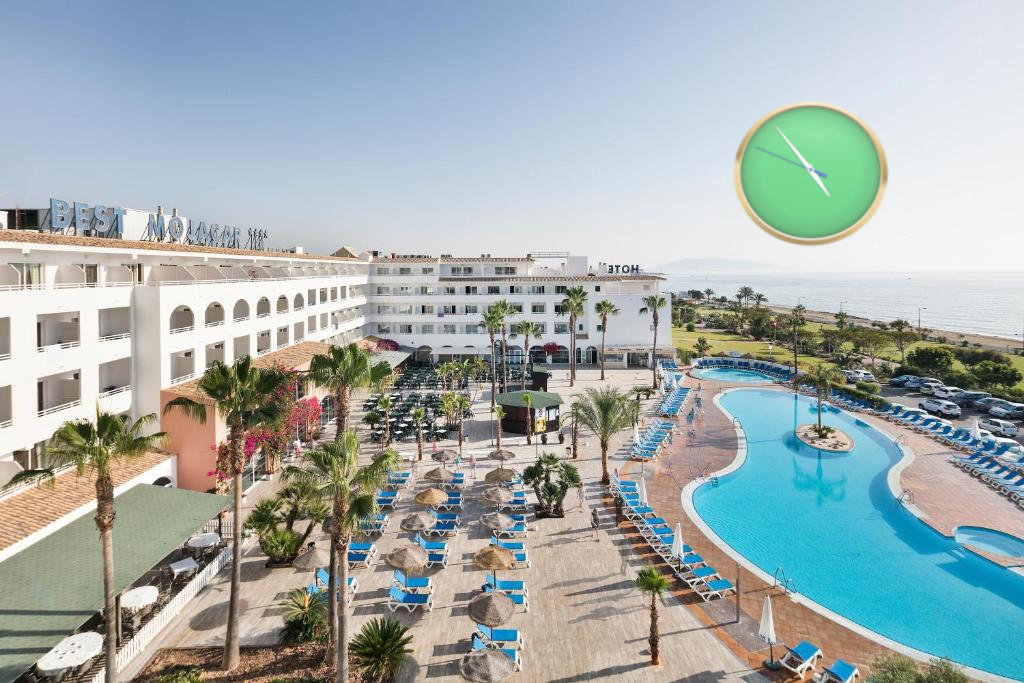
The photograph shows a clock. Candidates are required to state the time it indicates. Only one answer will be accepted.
4:53:49
